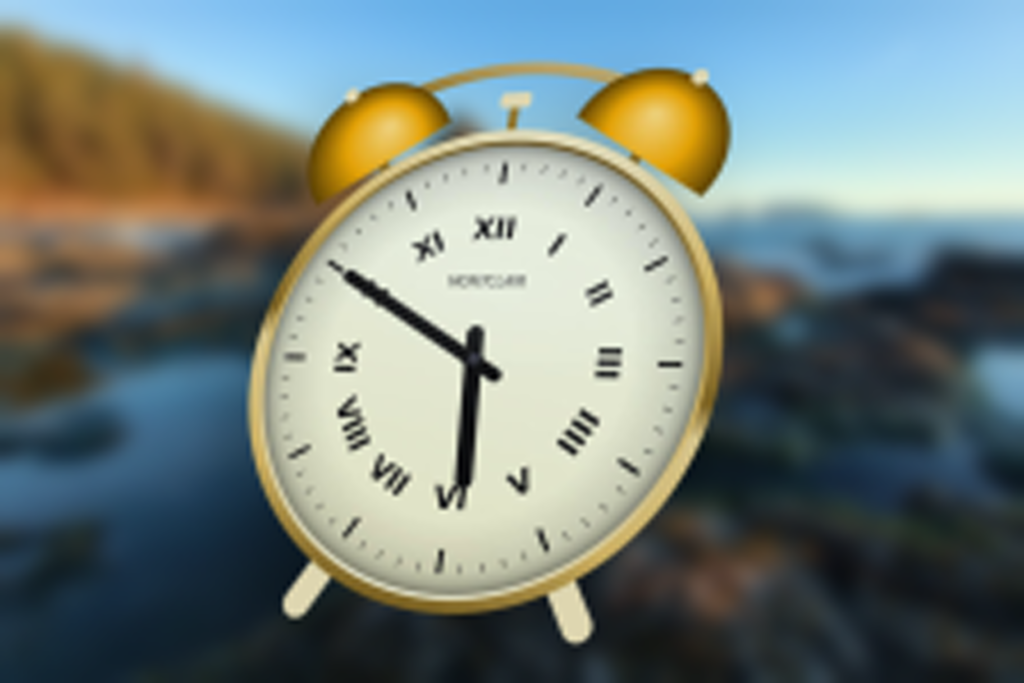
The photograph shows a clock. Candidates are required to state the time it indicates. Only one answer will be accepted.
5:50
